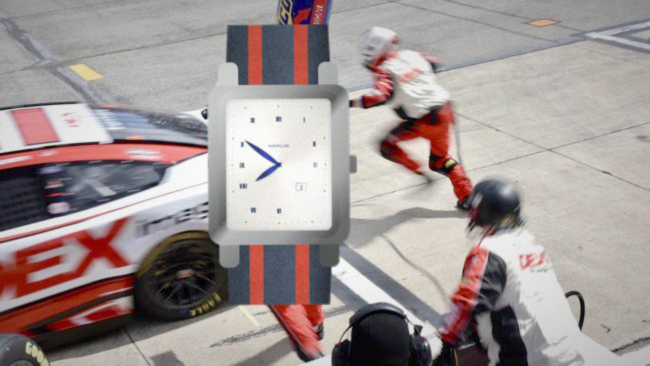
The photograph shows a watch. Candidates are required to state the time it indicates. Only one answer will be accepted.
7:51
